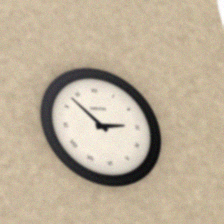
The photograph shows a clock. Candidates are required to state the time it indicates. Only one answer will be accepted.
2:53
